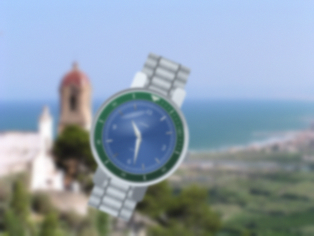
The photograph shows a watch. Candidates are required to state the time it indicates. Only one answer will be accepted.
10:28
